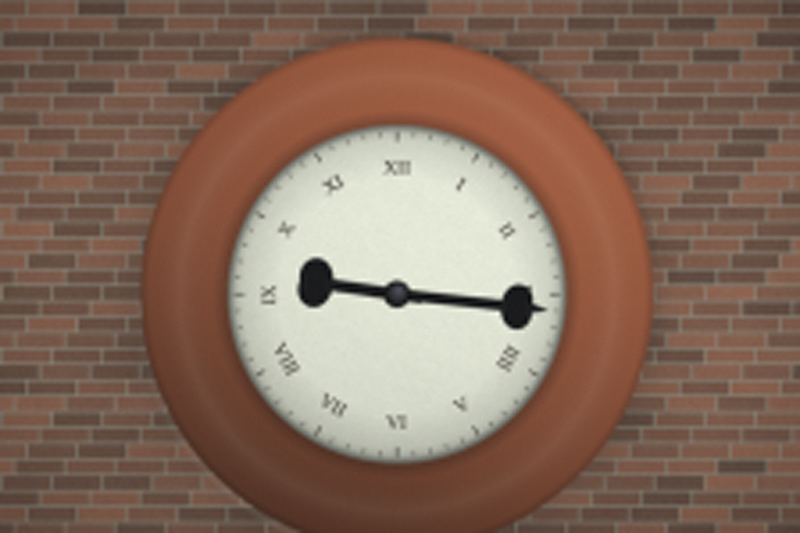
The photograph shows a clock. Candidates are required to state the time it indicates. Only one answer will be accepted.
9:16
